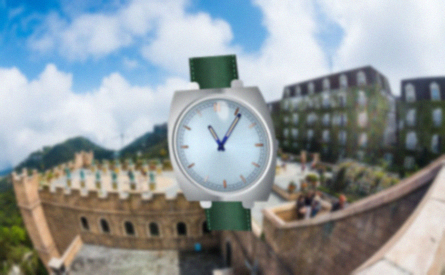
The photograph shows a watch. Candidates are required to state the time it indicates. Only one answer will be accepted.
11:06
